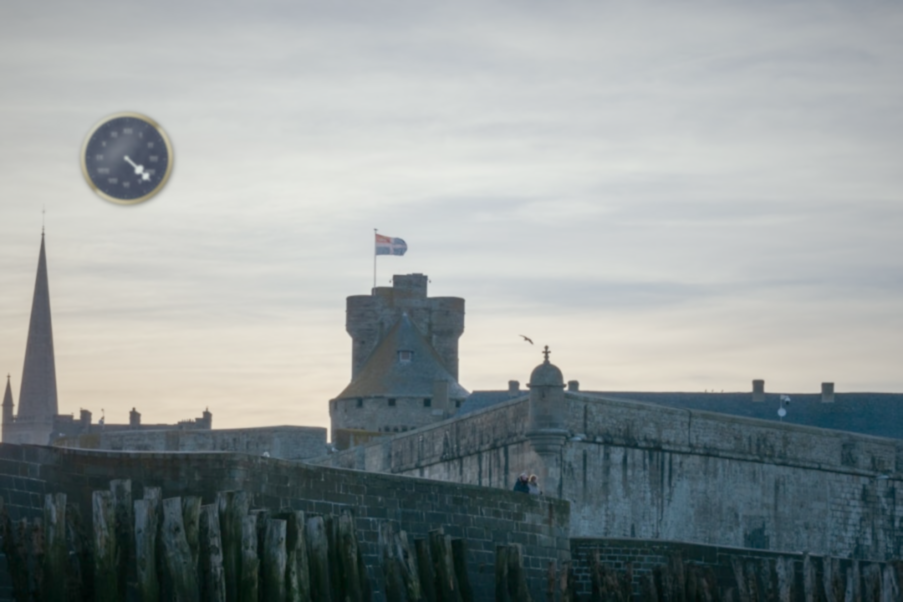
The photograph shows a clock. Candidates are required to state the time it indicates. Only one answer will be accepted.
4:22
